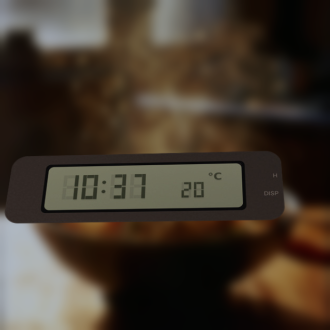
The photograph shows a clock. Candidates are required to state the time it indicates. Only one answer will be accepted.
10:37
